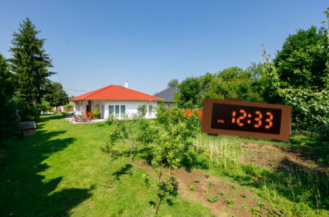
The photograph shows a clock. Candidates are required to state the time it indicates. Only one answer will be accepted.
12:33
